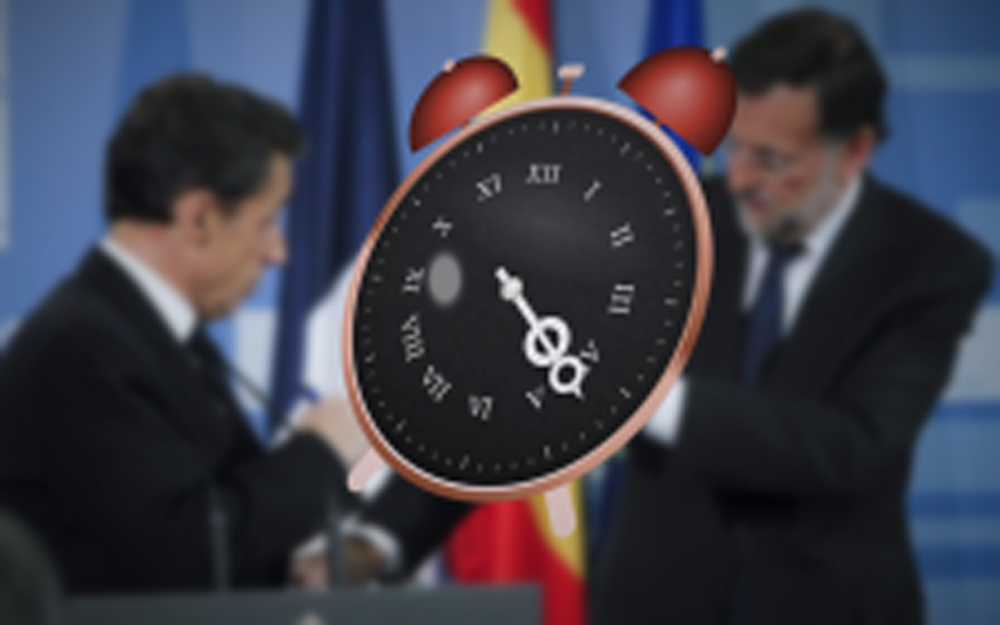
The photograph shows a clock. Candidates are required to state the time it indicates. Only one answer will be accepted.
4:22
